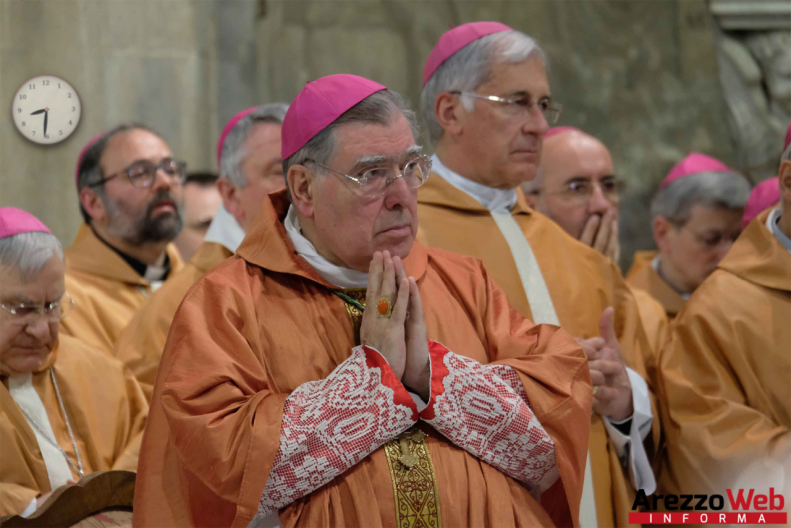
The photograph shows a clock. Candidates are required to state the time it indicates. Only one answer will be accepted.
8:31
